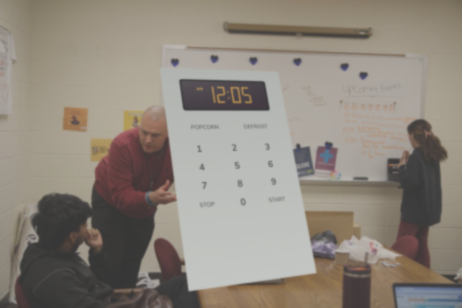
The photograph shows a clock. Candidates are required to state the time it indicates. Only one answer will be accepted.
12:05
